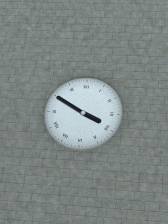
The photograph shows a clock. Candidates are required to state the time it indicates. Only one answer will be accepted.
3:50
